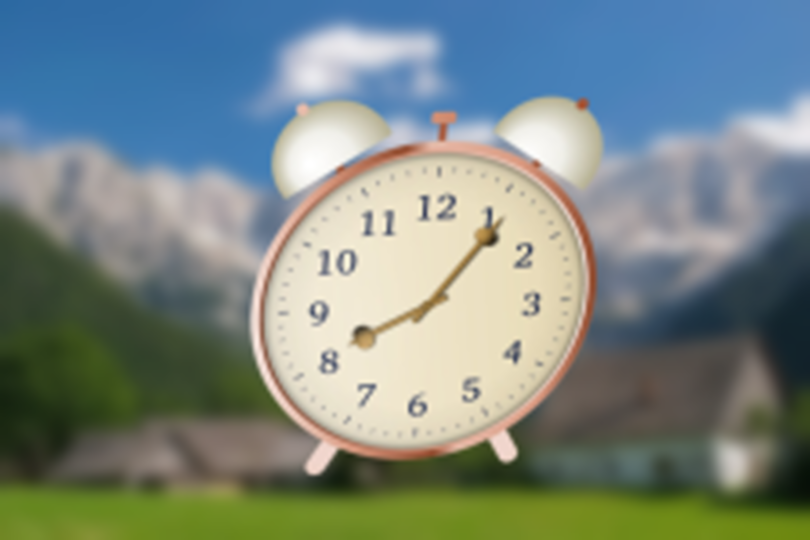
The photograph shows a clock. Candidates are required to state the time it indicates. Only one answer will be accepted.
8:06
